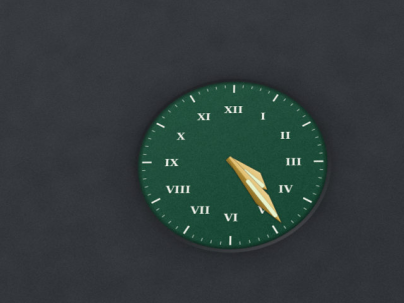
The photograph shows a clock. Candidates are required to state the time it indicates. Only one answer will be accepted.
4:24
